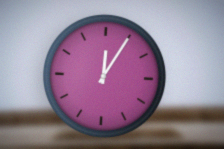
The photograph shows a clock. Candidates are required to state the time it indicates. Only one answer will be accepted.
12:05
